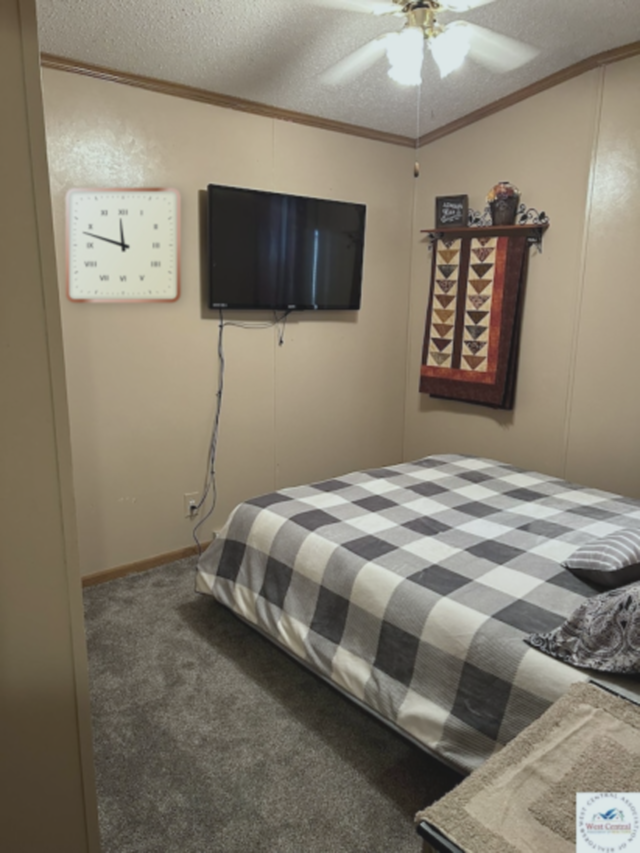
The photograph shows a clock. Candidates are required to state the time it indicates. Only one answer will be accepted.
11:48
